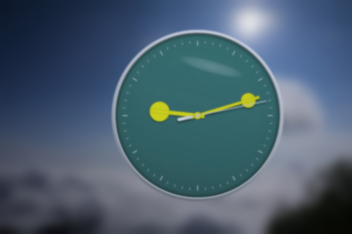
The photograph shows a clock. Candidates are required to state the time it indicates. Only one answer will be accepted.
9:12:13
